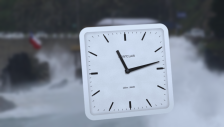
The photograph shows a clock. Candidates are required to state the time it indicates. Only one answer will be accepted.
11:13
